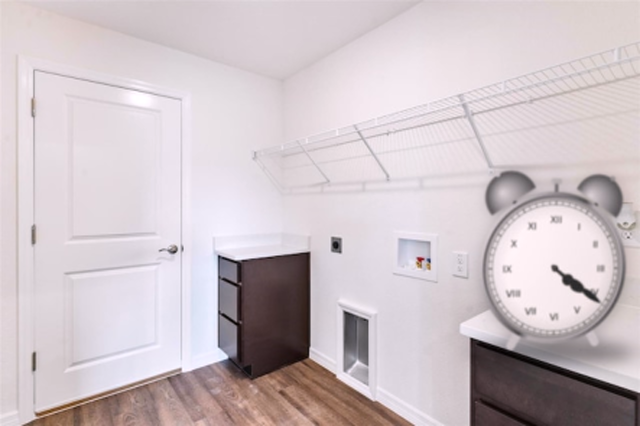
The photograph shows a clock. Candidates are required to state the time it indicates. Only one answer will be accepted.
4:21
